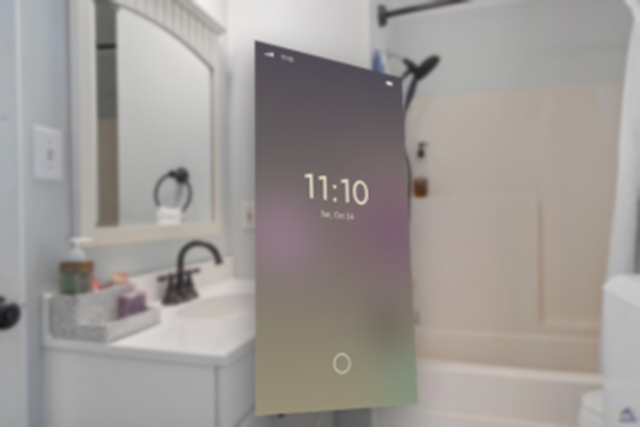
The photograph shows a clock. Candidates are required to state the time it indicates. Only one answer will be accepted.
11:10
